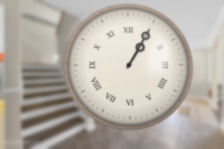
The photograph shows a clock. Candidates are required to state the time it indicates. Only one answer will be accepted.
1:05
